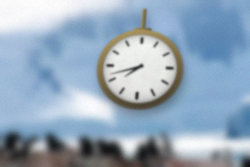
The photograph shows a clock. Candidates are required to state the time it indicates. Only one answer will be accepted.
7:42
